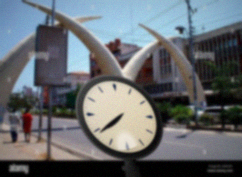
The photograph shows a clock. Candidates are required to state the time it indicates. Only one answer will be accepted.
7:39
